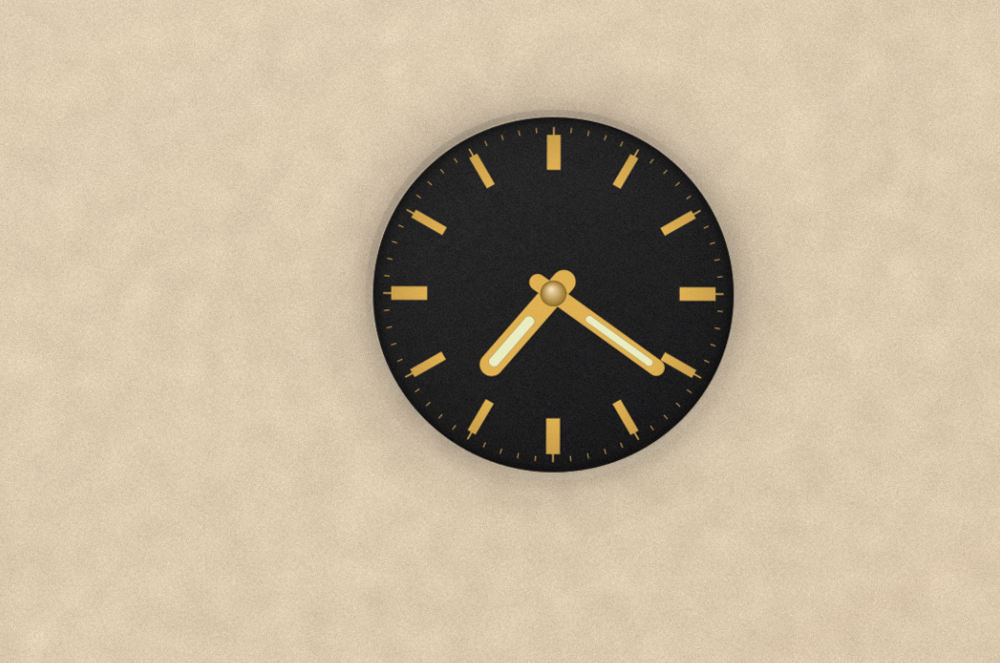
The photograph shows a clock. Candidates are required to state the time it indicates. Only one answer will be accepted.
7:21
